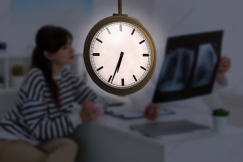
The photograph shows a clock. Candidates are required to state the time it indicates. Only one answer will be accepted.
6:34
